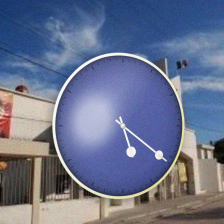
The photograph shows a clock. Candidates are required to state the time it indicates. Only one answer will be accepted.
5:21
